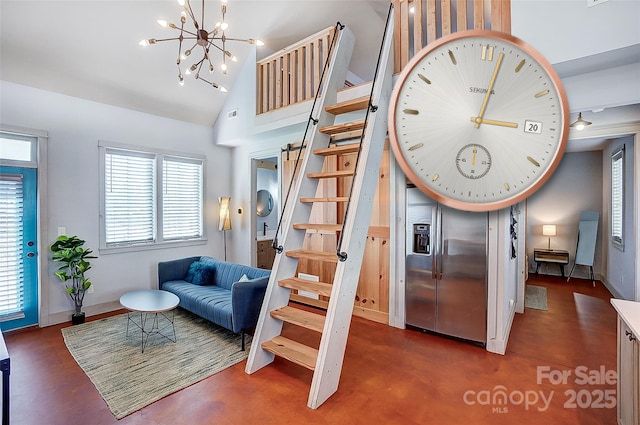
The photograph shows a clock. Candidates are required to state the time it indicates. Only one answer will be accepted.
3:02
